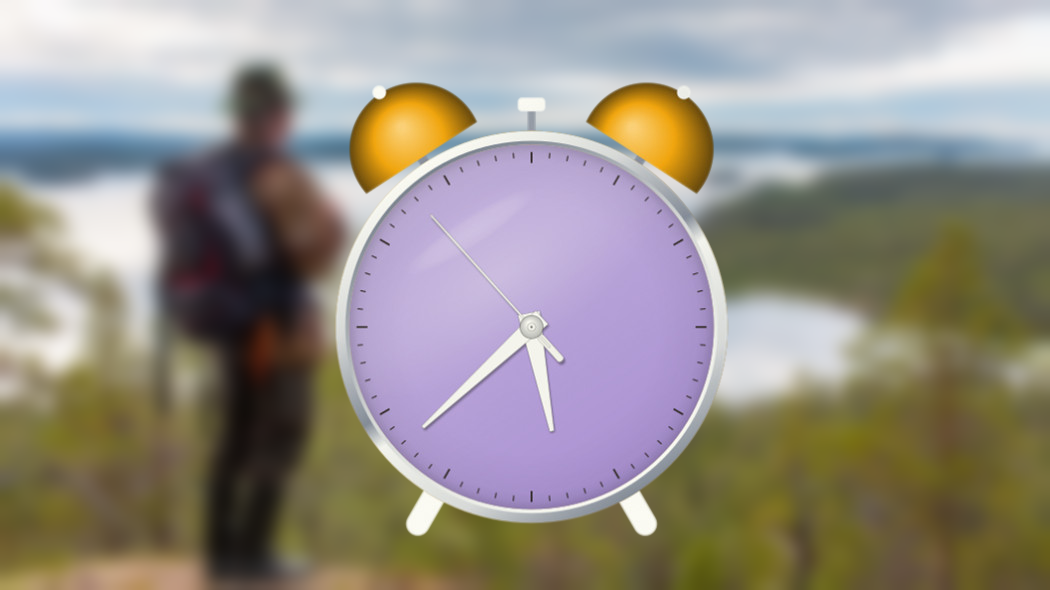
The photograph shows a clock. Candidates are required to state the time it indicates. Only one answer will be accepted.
5:37:53
